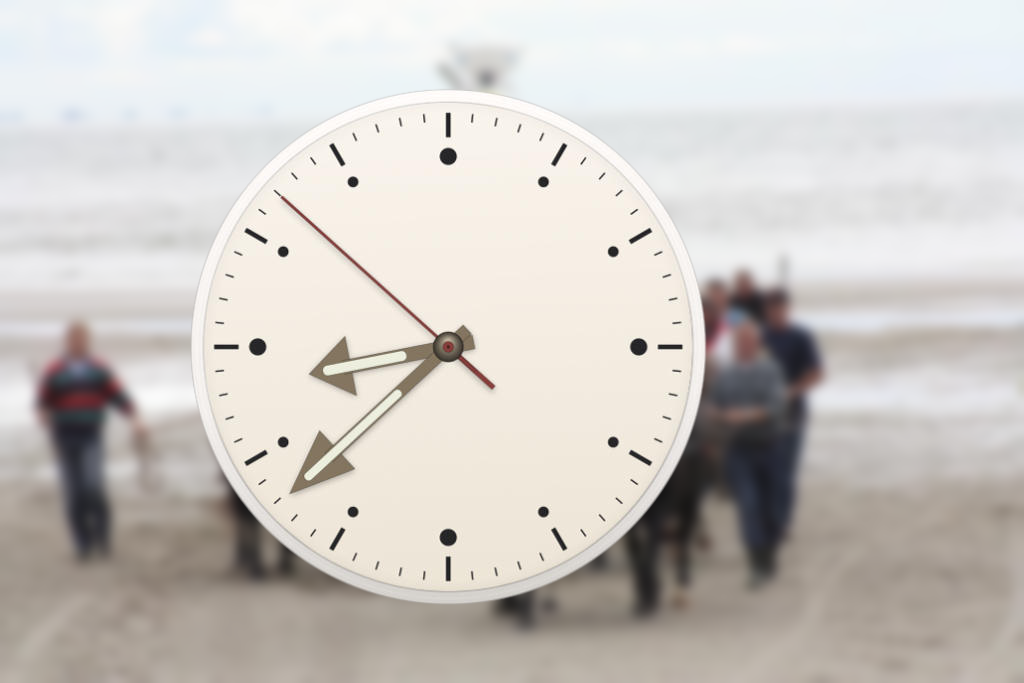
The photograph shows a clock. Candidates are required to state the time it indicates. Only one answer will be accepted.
8:37:52
